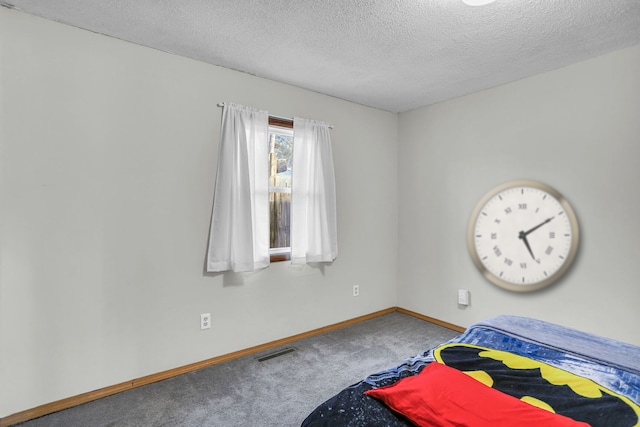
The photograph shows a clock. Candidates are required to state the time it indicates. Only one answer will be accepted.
5:10
